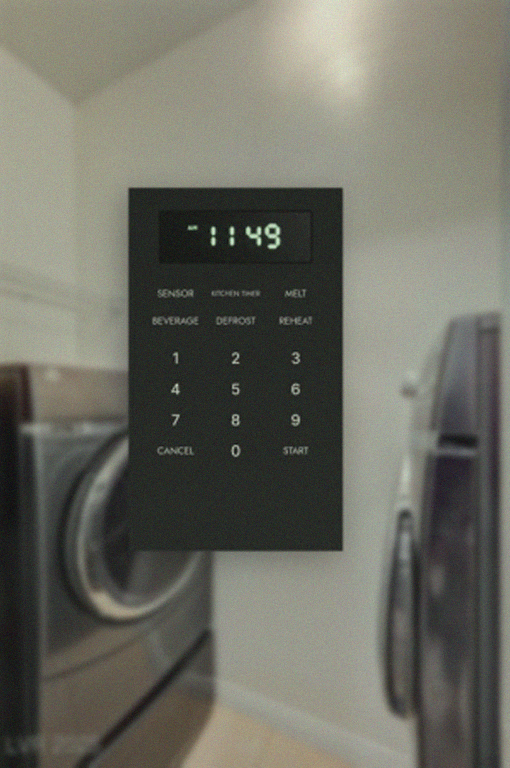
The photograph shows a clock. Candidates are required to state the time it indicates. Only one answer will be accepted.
11:49
